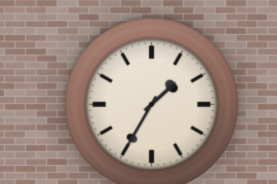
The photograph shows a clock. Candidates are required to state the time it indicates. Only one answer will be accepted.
1:35
